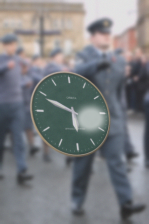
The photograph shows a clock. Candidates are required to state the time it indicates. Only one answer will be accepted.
5:49
